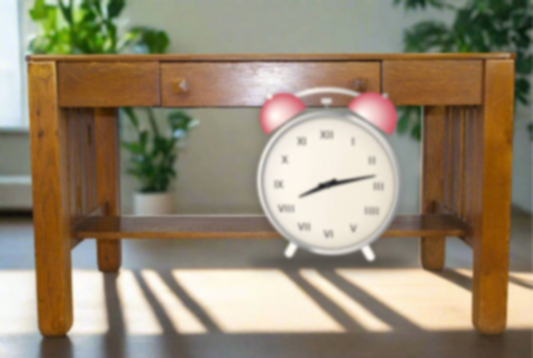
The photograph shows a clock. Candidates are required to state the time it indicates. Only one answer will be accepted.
8:13
